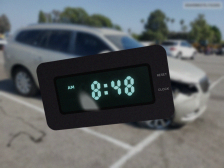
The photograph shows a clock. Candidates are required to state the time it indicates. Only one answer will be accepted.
8:48
